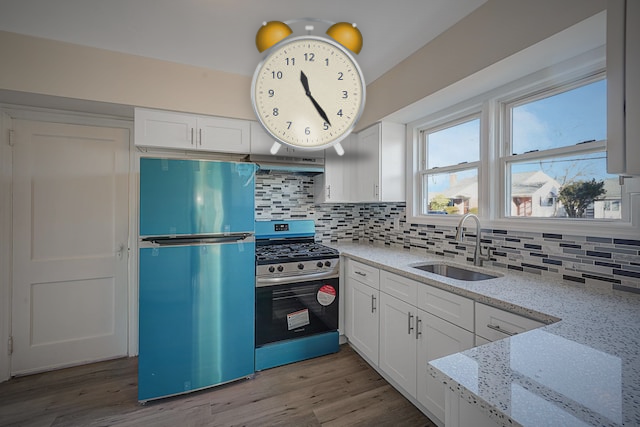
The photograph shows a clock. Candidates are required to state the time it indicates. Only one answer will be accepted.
11:24
